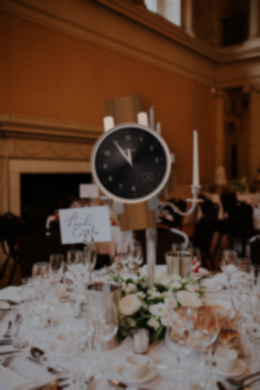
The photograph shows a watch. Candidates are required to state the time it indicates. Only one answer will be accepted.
11:55
